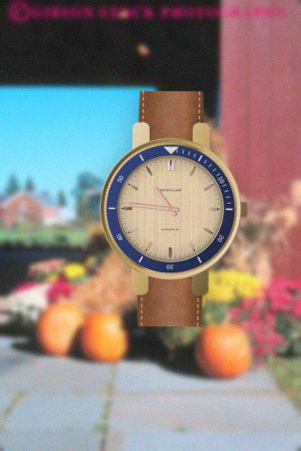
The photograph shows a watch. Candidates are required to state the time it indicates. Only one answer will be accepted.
10:46
